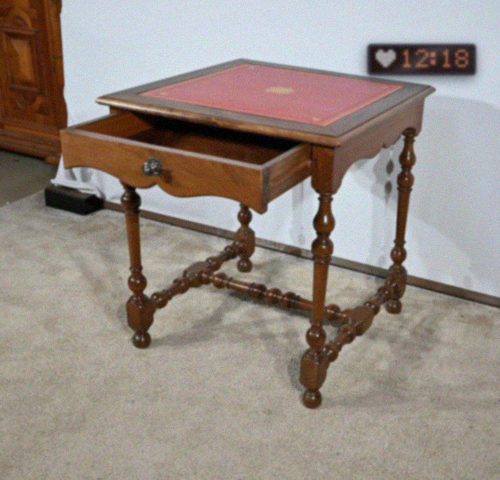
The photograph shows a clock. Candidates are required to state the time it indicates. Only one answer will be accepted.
12:18
